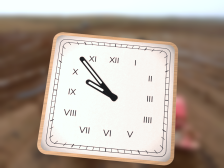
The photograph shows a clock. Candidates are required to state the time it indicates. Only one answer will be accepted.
9:53
